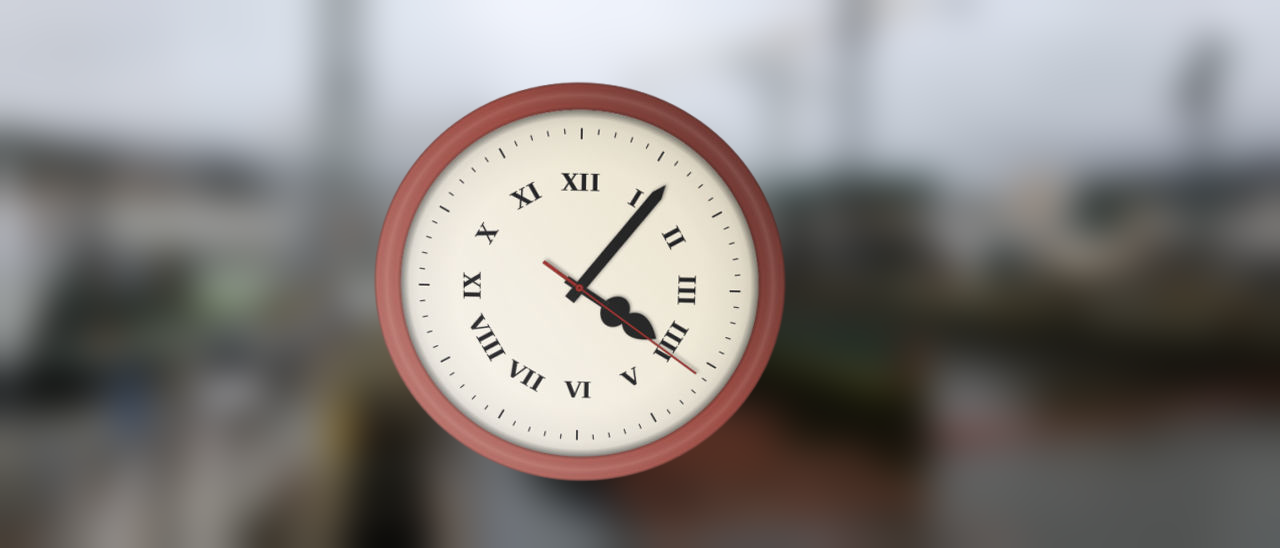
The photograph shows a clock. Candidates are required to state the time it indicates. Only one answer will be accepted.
4:06:21
